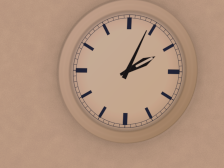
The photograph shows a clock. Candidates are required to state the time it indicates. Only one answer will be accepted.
2:04
